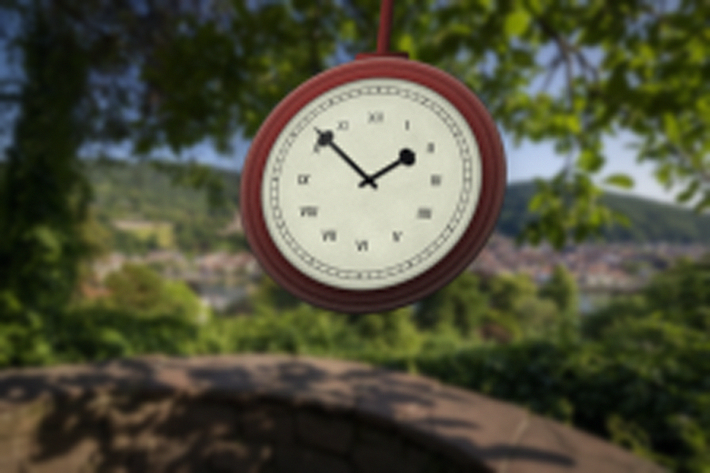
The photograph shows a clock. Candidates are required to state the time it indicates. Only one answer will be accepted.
1:52
